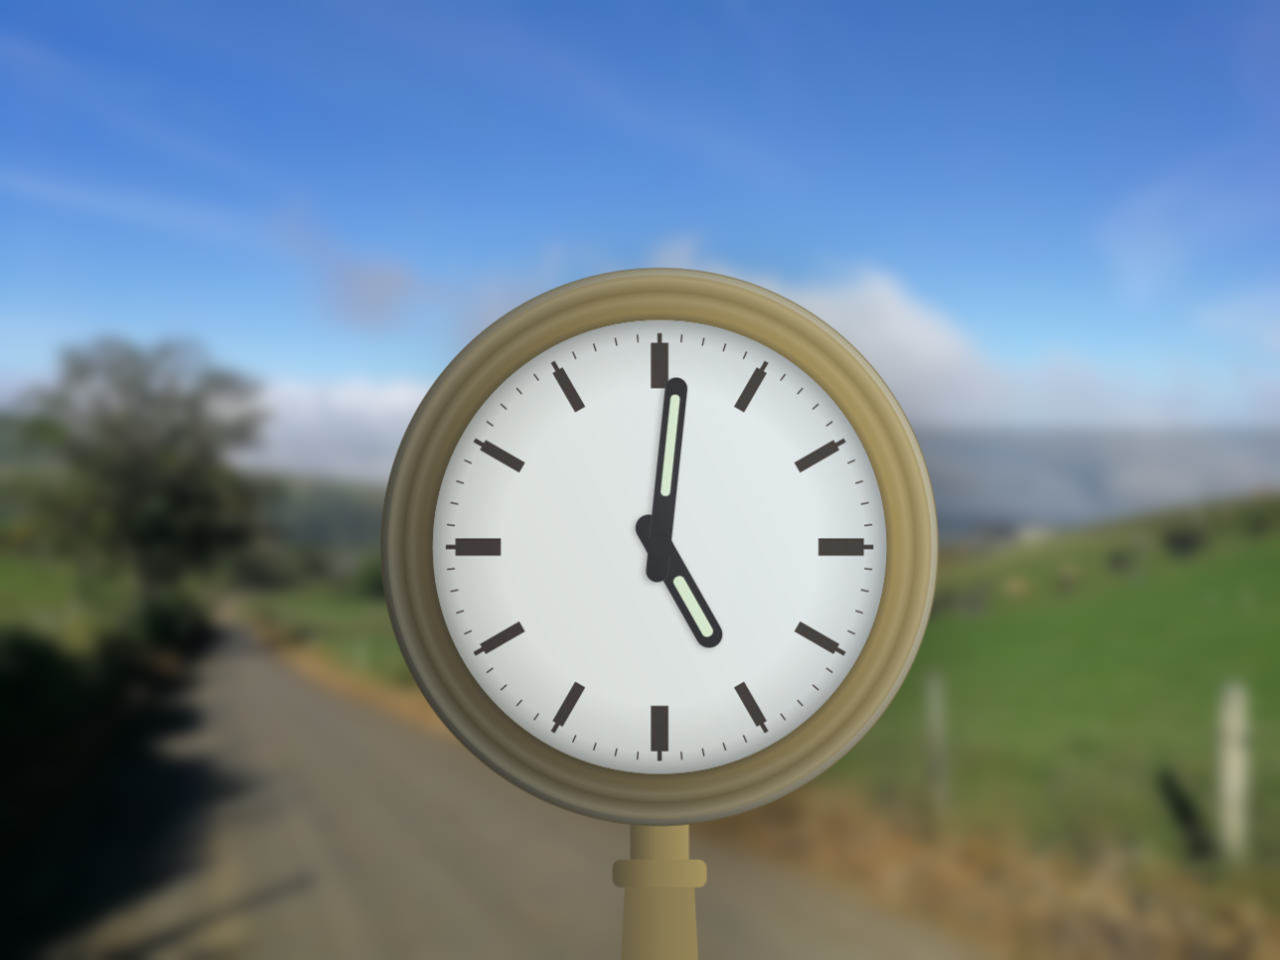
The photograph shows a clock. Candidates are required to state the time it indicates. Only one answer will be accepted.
5:01
